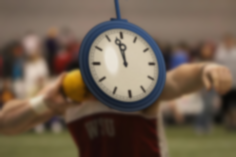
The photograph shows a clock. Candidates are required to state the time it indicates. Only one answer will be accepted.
11:58
